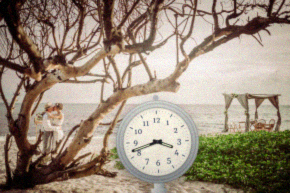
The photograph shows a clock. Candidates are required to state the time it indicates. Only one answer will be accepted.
3:42
